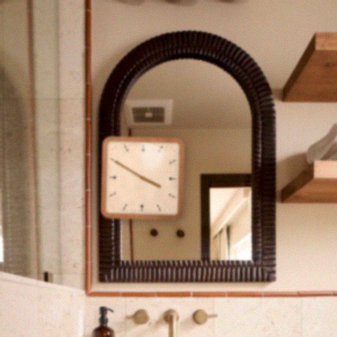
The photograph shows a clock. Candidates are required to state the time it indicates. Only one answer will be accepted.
3:50
